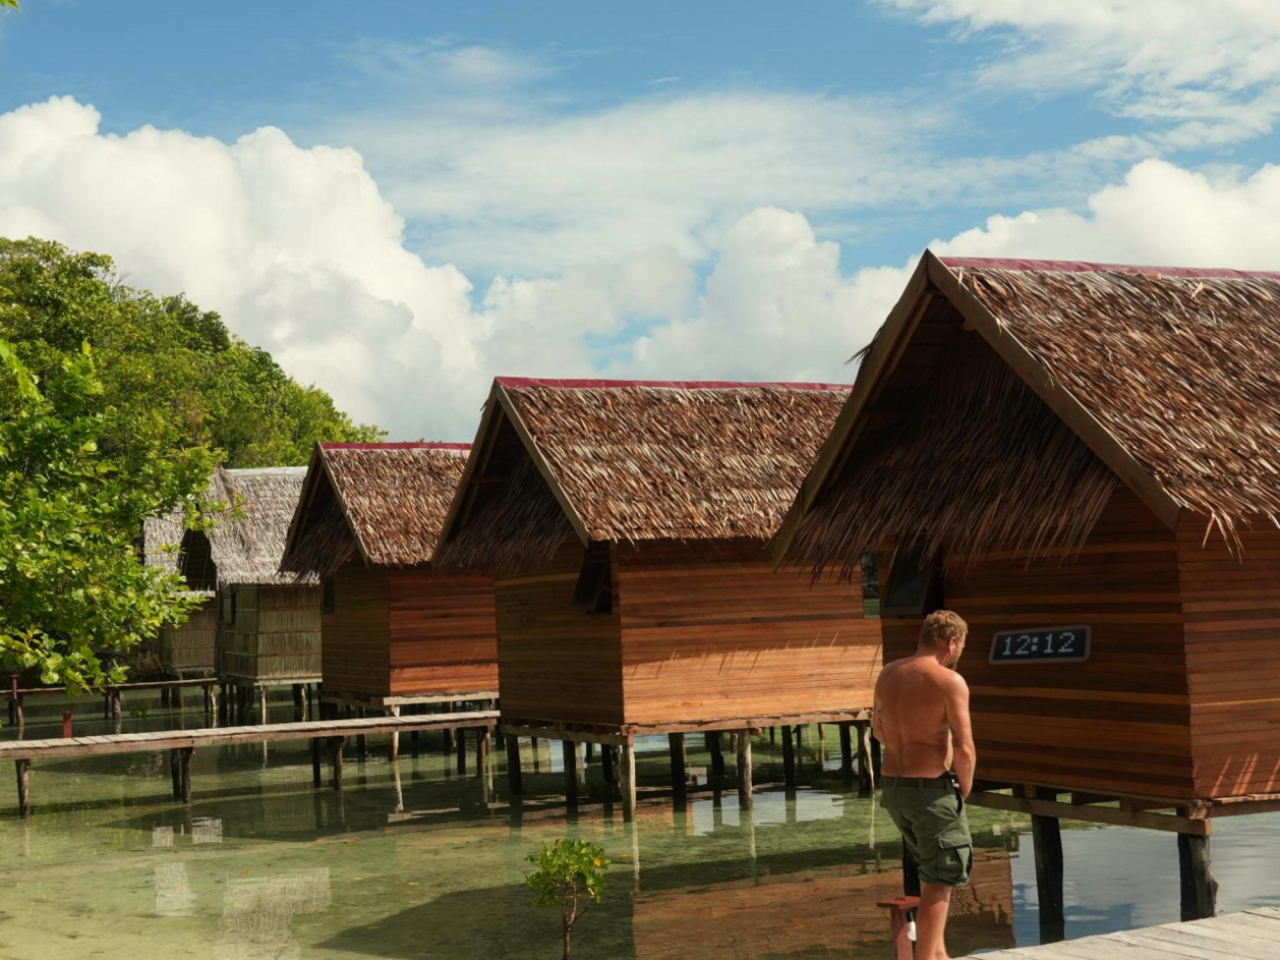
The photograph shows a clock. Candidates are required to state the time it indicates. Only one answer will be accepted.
12:12
